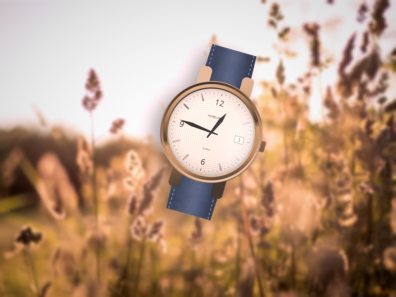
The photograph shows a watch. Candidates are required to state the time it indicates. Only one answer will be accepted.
12:46
